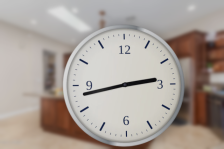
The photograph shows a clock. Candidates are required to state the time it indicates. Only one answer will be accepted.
2:43
